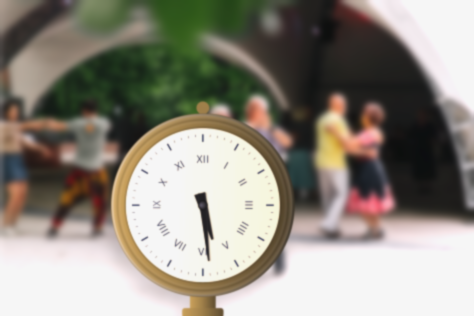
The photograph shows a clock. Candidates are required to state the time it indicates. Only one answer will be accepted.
5:29
